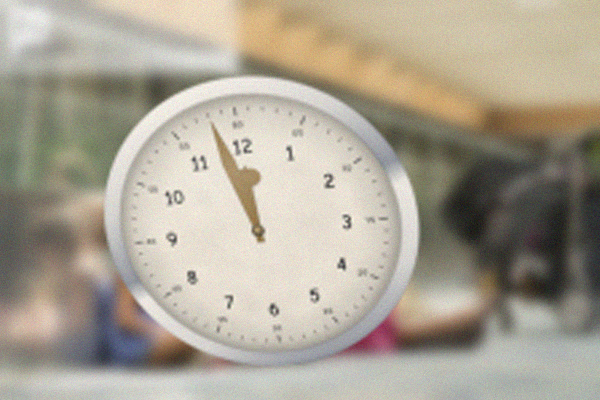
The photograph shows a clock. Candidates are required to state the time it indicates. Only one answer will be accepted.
11:58
